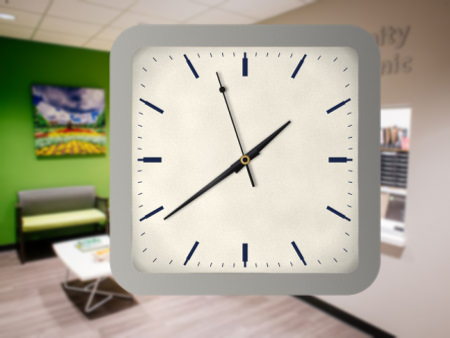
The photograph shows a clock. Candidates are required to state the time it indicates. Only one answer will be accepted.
1:38:57
